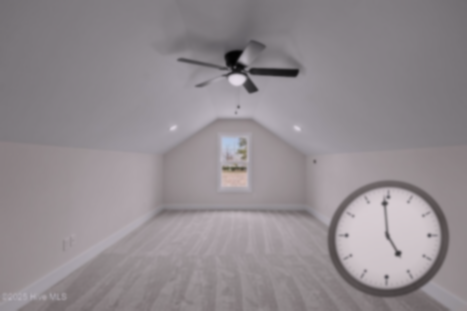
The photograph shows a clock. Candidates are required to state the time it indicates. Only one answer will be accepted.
4:59
